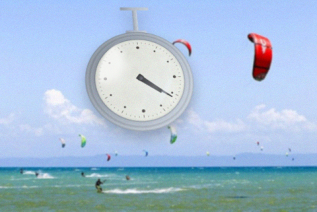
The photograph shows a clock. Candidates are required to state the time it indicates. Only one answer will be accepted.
4:21
